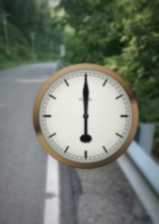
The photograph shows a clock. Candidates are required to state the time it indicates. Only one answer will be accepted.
6:00
